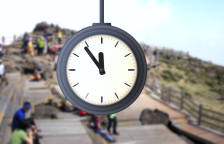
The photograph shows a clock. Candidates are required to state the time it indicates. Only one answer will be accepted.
11:54
